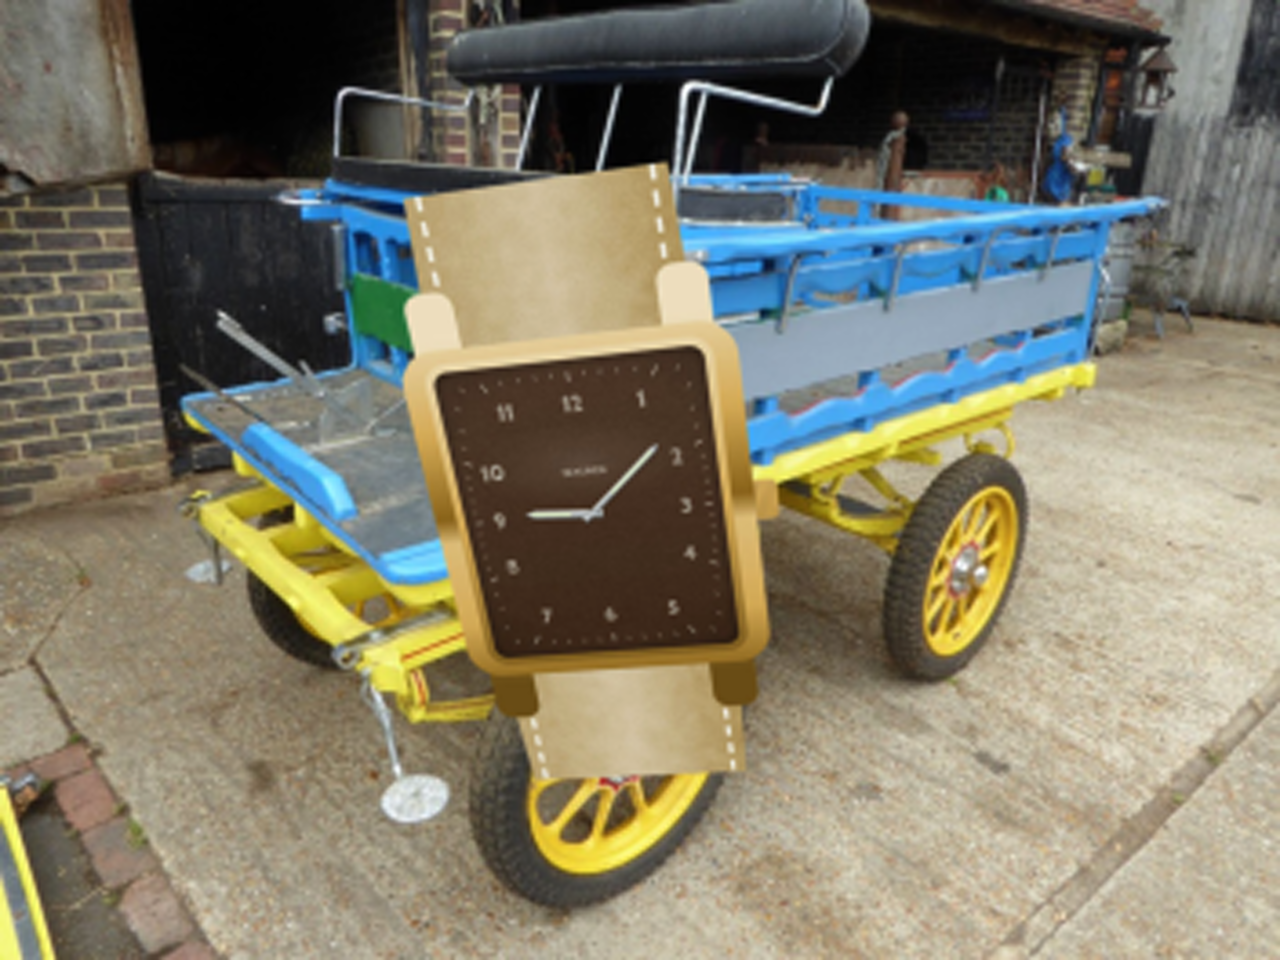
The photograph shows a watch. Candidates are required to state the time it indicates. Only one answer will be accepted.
9:08
